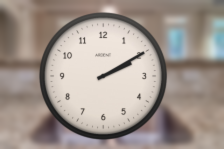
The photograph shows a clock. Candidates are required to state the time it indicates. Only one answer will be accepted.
2:10
